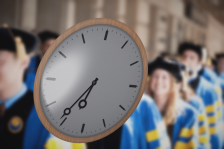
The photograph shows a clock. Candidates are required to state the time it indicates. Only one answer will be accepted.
6:36
